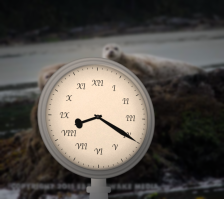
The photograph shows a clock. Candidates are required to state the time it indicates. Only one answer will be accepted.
8:20
